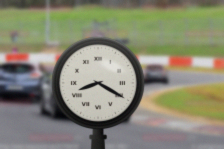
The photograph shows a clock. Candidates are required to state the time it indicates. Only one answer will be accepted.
8:20
